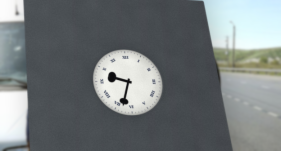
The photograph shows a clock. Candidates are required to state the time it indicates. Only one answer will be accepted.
9:33
